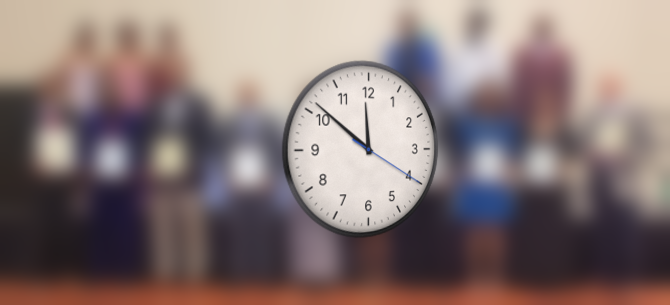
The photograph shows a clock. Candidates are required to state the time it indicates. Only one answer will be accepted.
11:51:20
